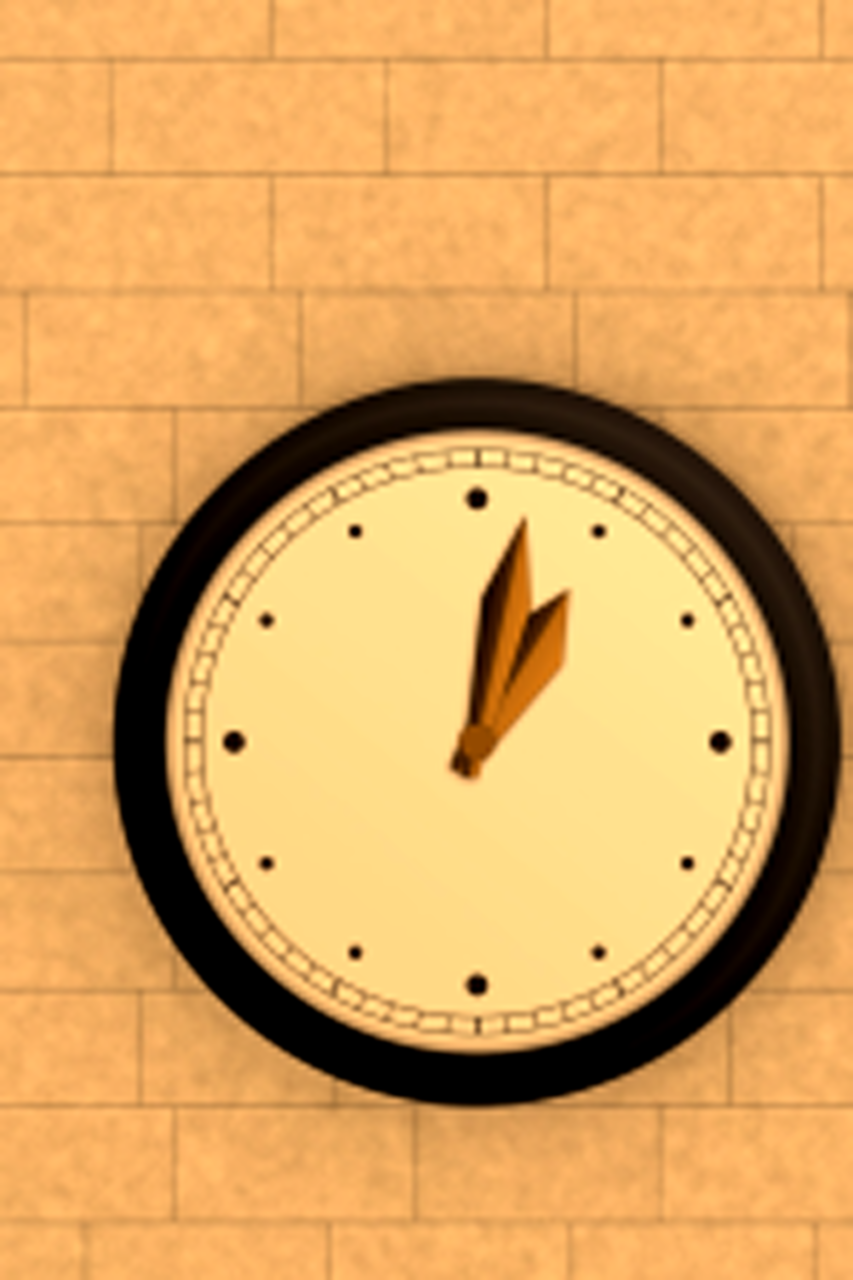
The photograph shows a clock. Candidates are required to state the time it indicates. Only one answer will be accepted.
1:02
